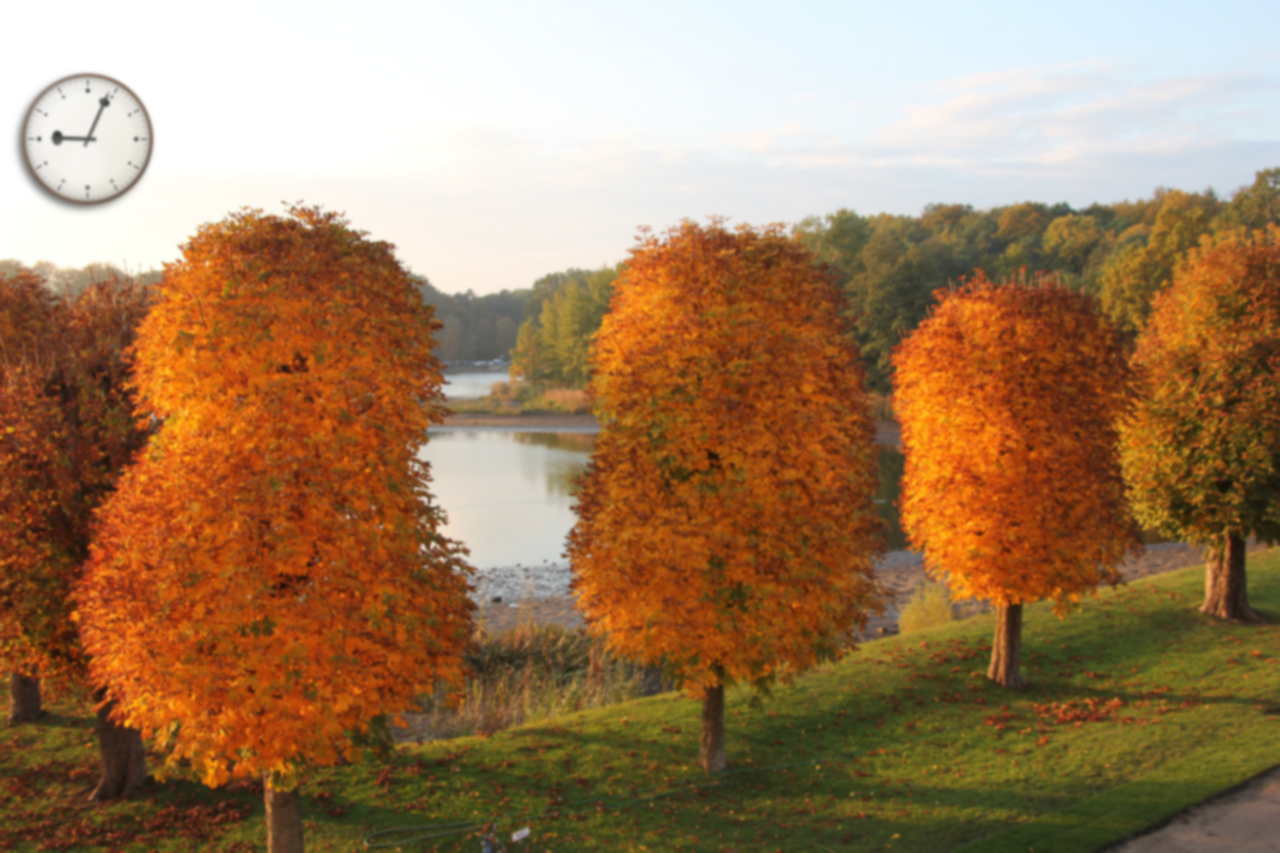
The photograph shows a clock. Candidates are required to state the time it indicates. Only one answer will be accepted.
9:04
